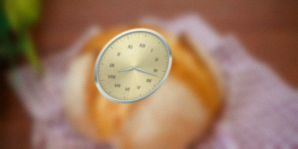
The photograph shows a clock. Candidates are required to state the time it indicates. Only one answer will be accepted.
8:17
